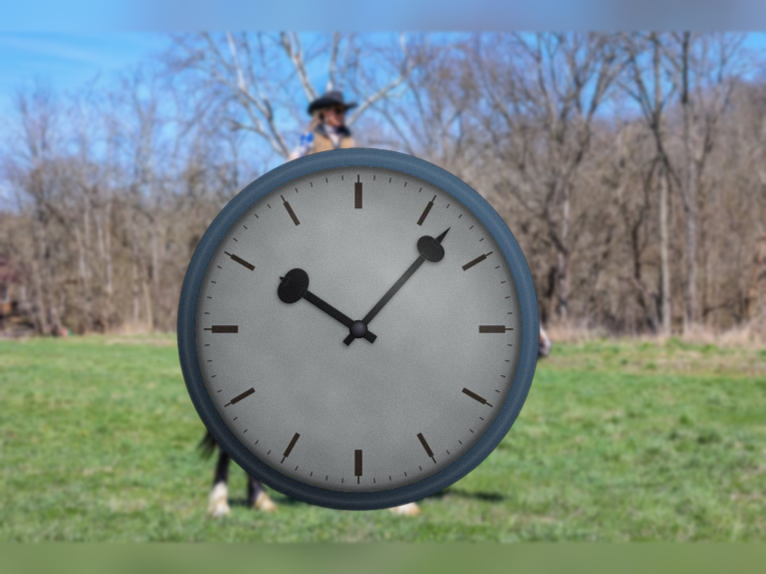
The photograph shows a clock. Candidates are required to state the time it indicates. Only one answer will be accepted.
10:07
